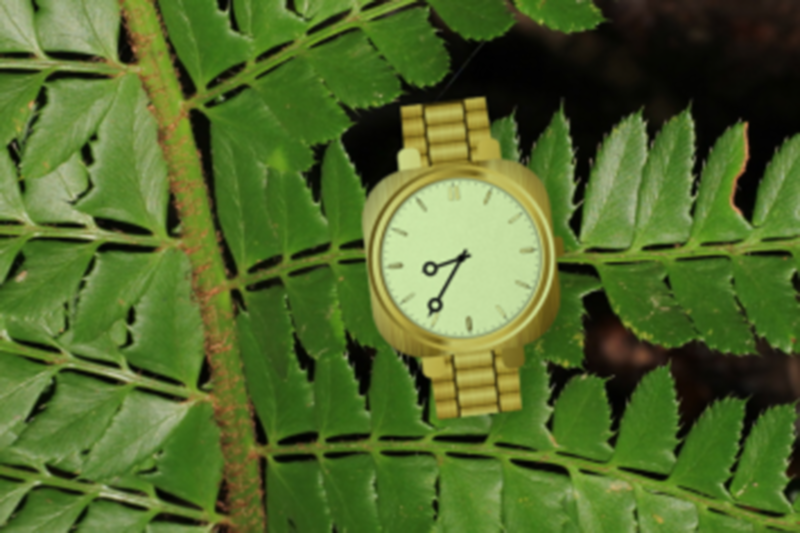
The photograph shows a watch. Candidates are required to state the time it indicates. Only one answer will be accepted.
8:36
